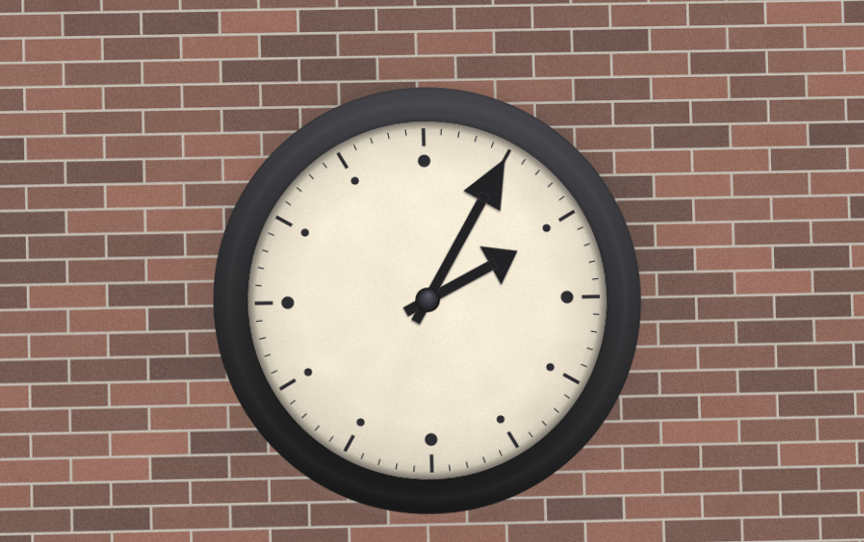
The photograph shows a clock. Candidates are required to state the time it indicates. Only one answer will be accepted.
2:05
